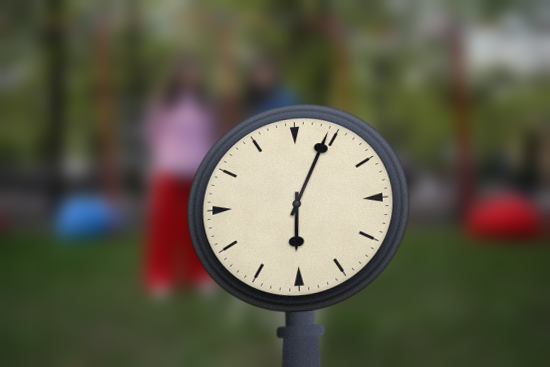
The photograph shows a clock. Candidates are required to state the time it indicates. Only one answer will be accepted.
6:04
